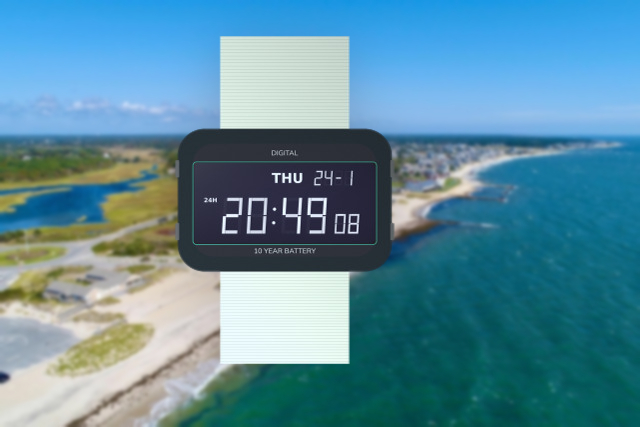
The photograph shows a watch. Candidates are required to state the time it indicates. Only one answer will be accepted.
20:49:08
